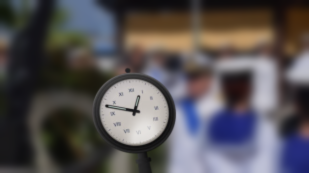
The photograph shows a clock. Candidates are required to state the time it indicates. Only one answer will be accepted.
12:48
